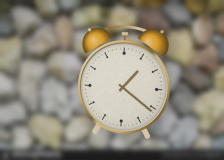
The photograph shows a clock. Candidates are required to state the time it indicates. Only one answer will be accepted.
1:21
